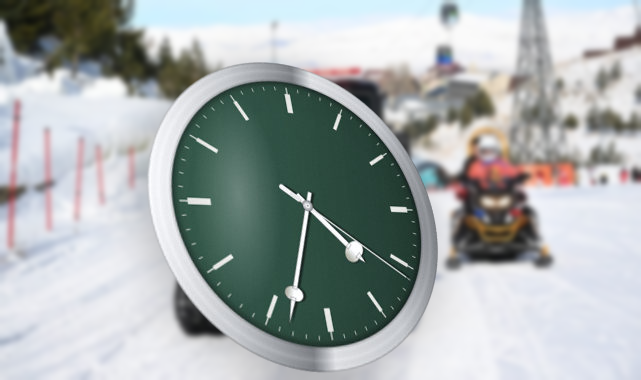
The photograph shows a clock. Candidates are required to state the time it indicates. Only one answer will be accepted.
4:33:21
